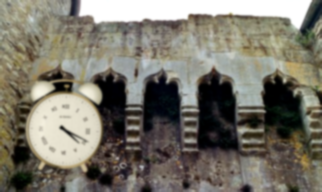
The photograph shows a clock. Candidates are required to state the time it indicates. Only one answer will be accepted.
4:19
